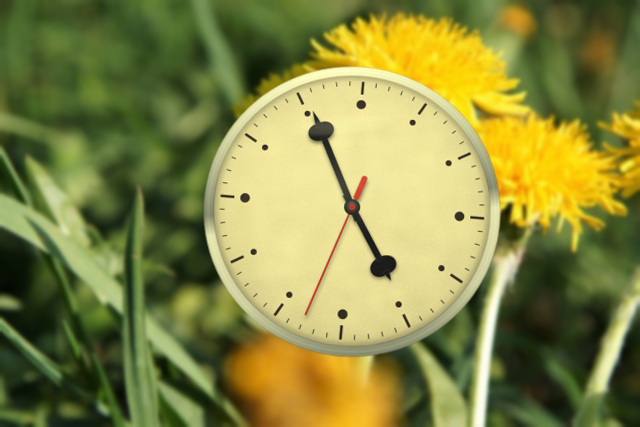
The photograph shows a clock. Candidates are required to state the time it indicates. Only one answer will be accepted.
4:55:33
